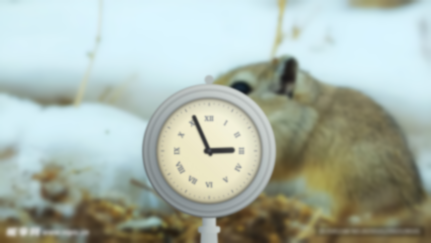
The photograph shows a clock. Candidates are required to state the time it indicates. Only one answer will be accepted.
2:56
